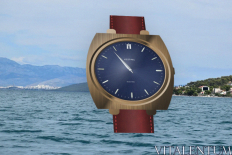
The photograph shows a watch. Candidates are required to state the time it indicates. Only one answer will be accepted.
10:54
